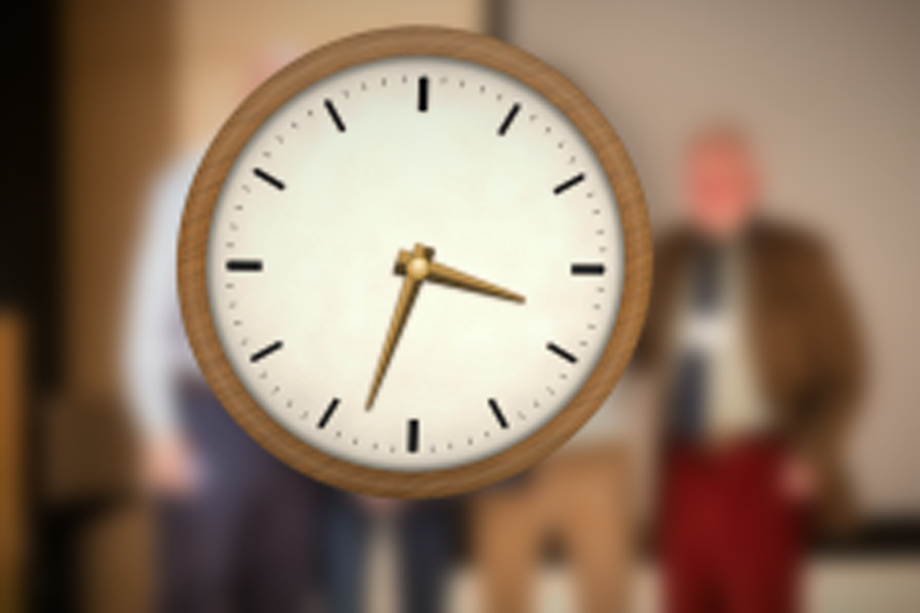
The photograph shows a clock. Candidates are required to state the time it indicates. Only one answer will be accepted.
3:33
